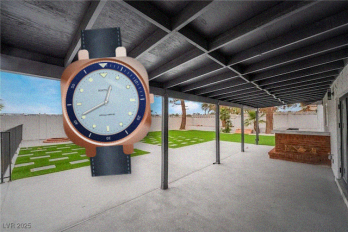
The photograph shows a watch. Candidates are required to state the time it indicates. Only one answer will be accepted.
12:41
